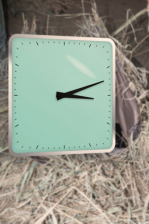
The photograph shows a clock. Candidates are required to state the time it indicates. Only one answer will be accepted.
3:12
